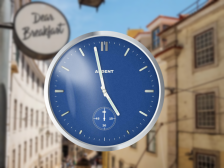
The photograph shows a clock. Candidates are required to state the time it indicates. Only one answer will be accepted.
4:58
